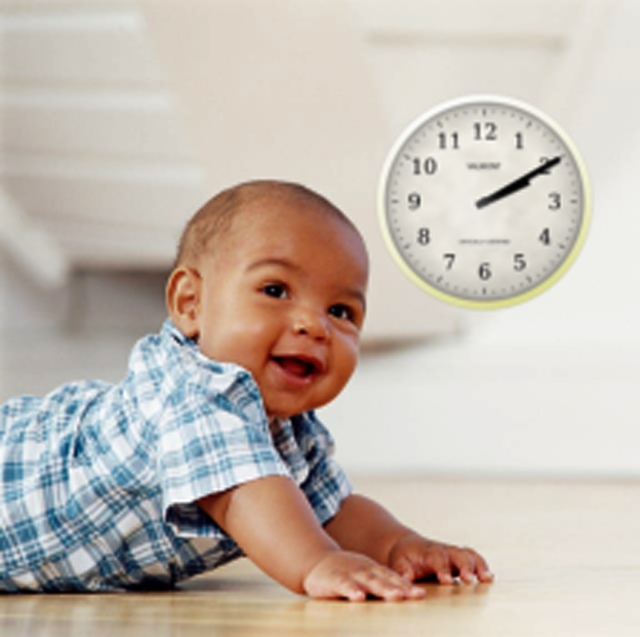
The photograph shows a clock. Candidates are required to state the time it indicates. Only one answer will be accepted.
2:10
